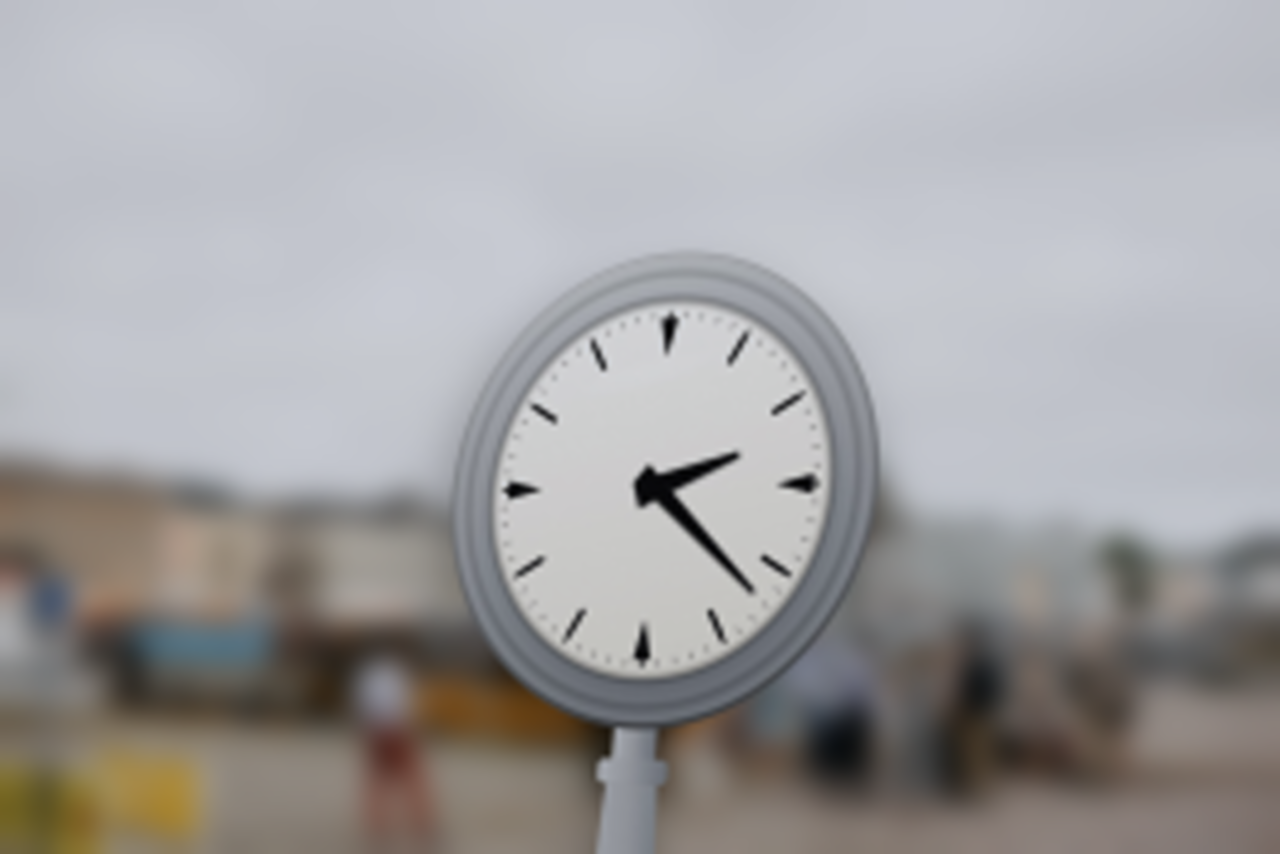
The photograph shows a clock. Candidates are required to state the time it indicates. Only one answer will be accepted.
2:22
